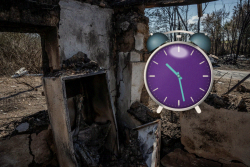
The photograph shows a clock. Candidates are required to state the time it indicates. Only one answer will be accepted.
10:28
